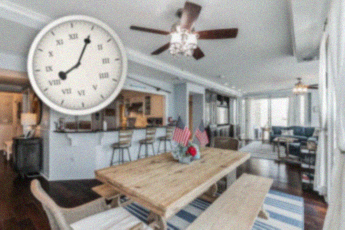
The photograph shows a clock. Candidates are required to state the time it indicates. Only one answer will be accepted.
8:05
